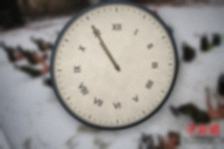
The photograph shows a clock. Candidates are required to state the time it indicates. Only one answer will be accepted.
10:55
